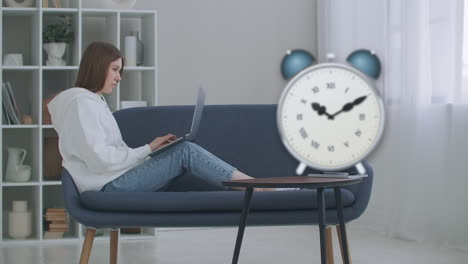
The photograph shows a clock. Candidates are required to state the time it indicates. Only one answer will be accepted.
10:10
